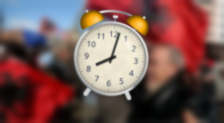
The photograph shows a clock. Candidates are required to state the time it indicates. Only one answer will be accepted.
8:02
